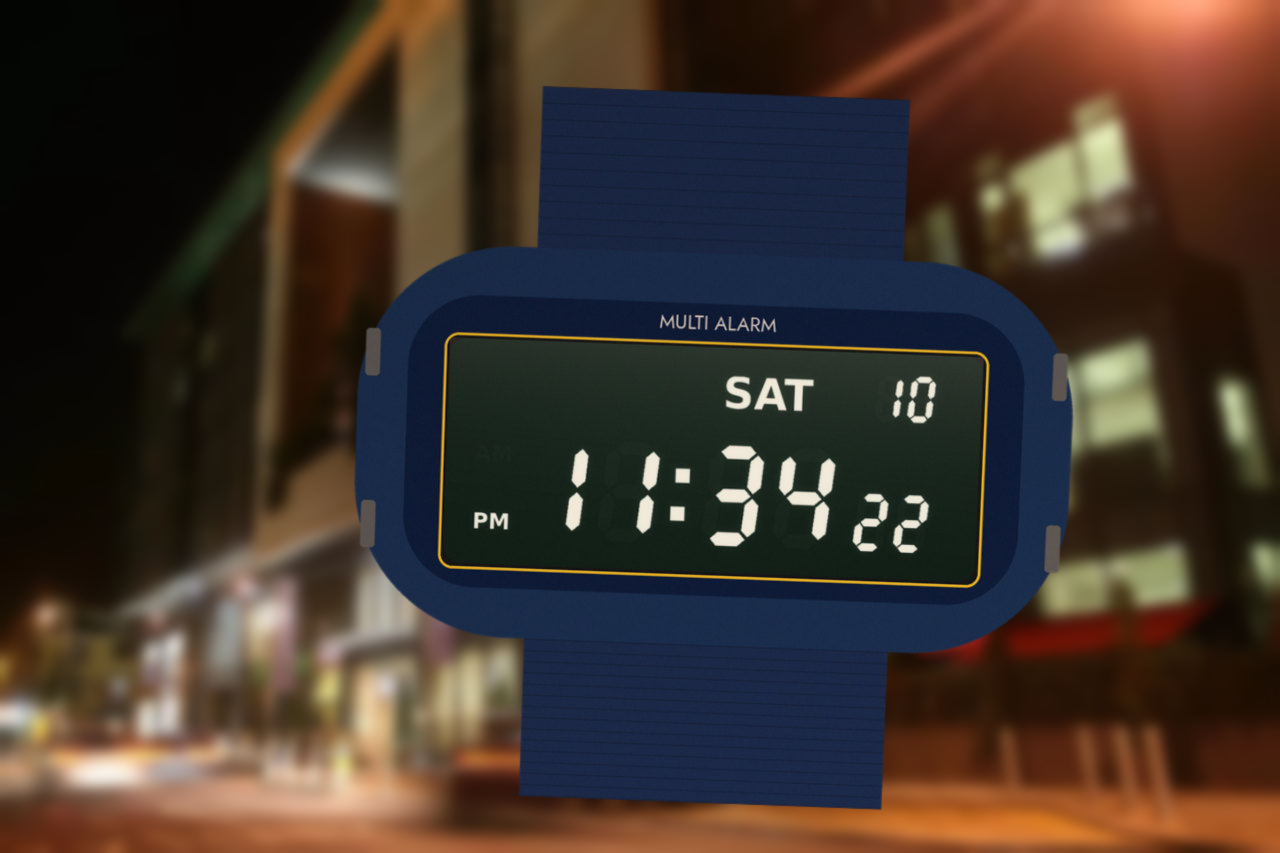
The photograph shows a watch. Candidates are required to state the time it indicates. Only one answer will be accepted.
11:34:22
